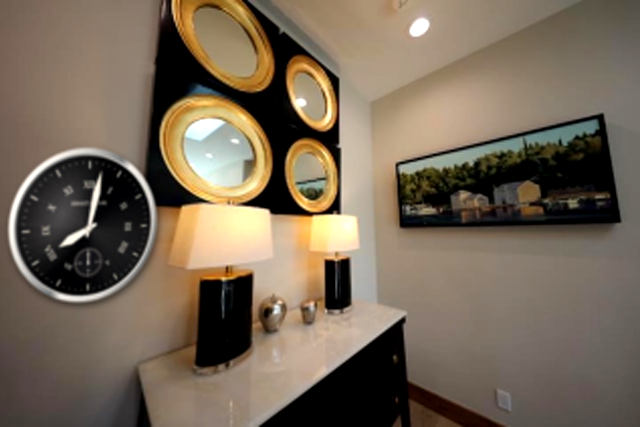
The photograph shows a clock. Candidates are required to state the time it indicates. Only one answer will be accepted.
8:02
